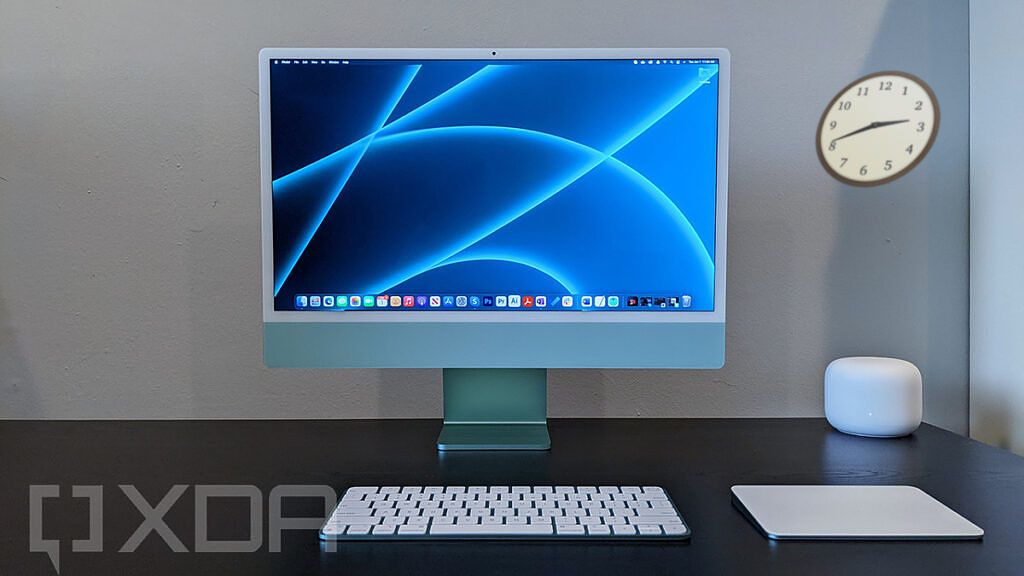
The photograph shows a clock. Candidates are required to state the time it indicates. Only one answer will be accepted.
2:41
